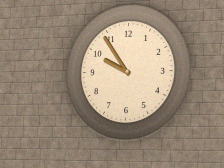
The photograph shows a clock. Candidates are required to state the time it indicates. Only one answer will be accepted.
9:54
